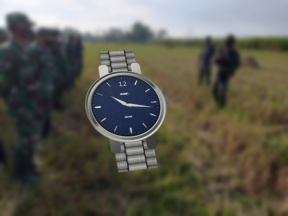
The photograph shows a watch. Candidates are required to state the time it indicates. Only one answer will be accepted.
10:17
